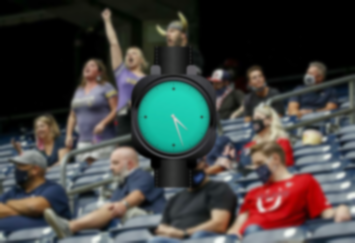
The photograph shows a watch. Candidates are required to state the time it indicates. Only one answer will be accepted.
4:27
